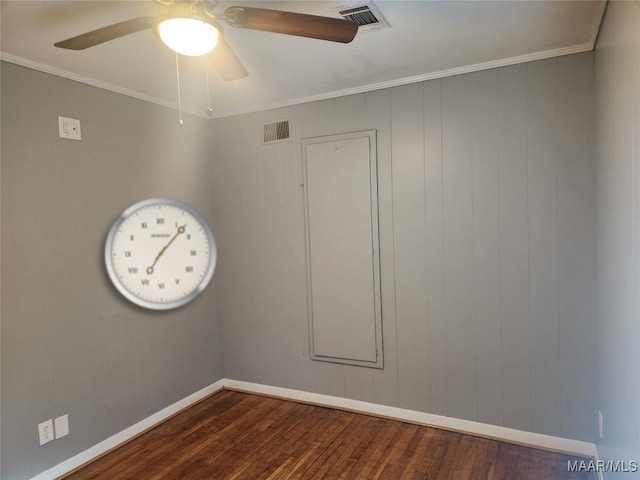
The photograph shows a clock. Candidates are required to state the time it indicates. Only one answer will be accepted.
7:07
